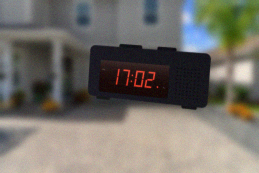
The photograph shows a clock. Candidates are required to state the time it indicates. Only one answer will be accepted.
17:02
